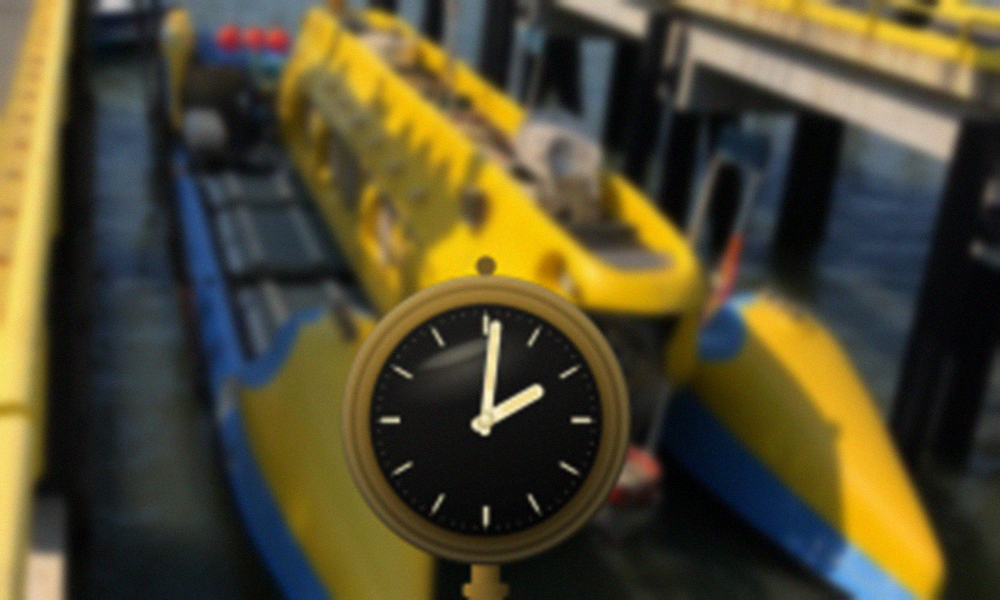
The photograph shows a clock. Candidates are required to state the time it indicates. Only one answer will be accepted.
2:01
